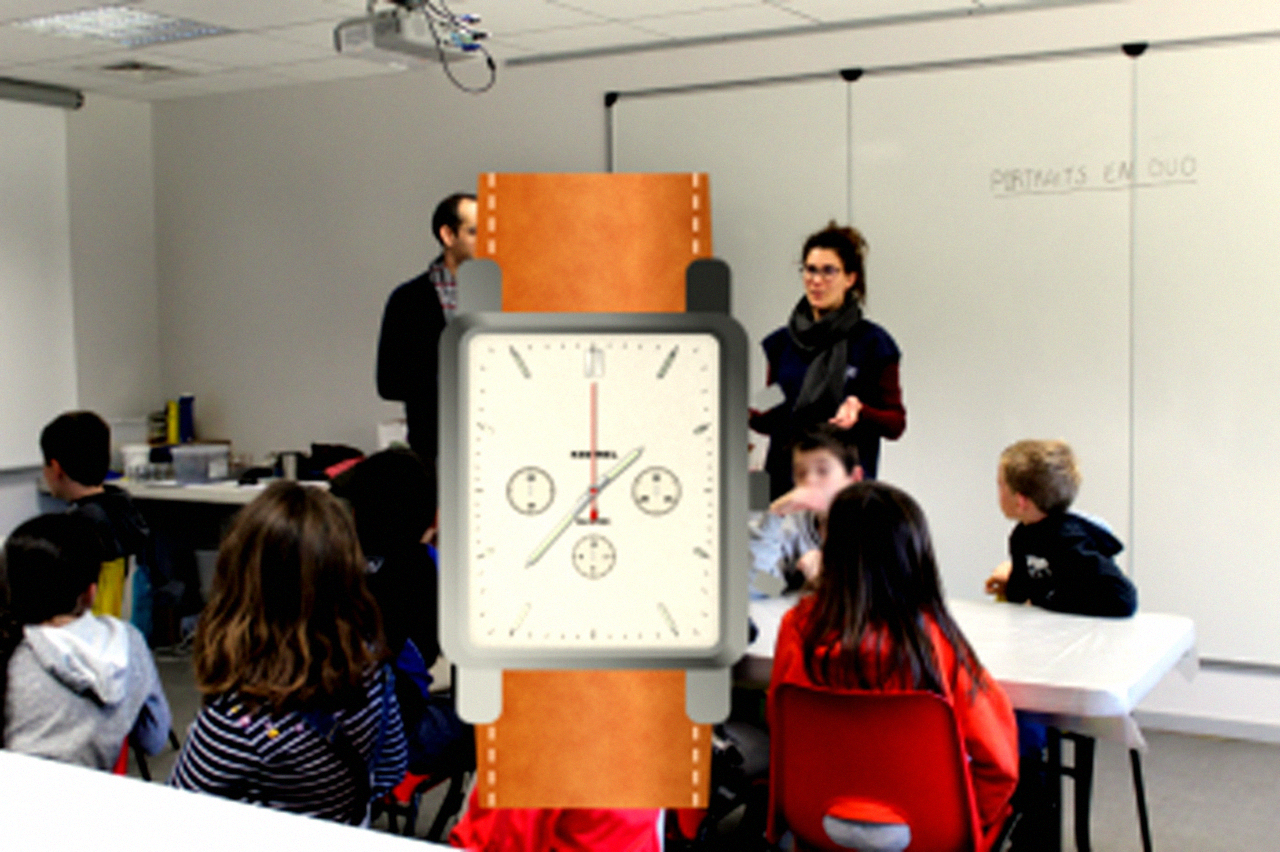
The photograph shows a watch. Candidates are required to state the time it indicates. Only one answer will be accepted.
1:37
